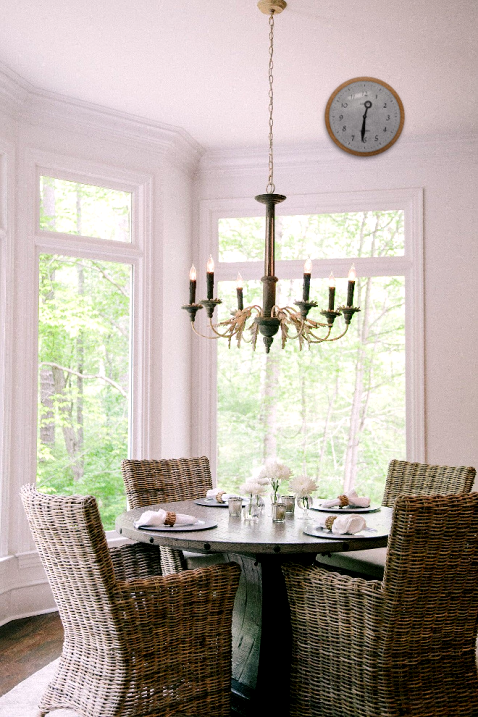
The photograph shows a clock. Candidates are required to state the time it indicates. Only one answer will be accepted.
12:31
